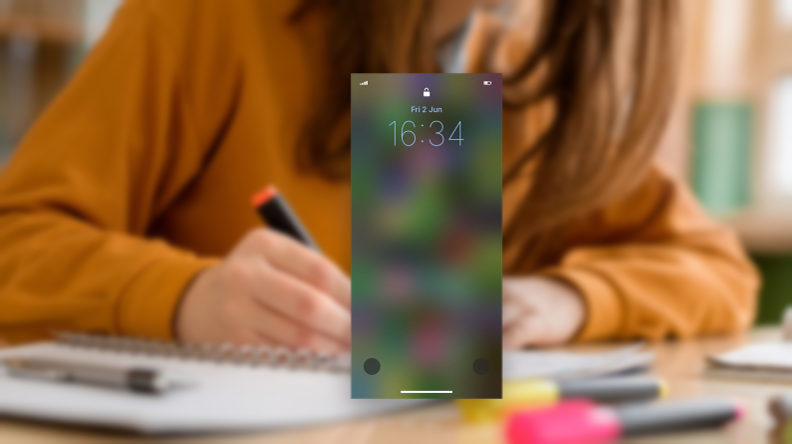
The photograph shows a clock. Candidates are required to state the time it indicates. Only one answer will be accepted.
16:34
